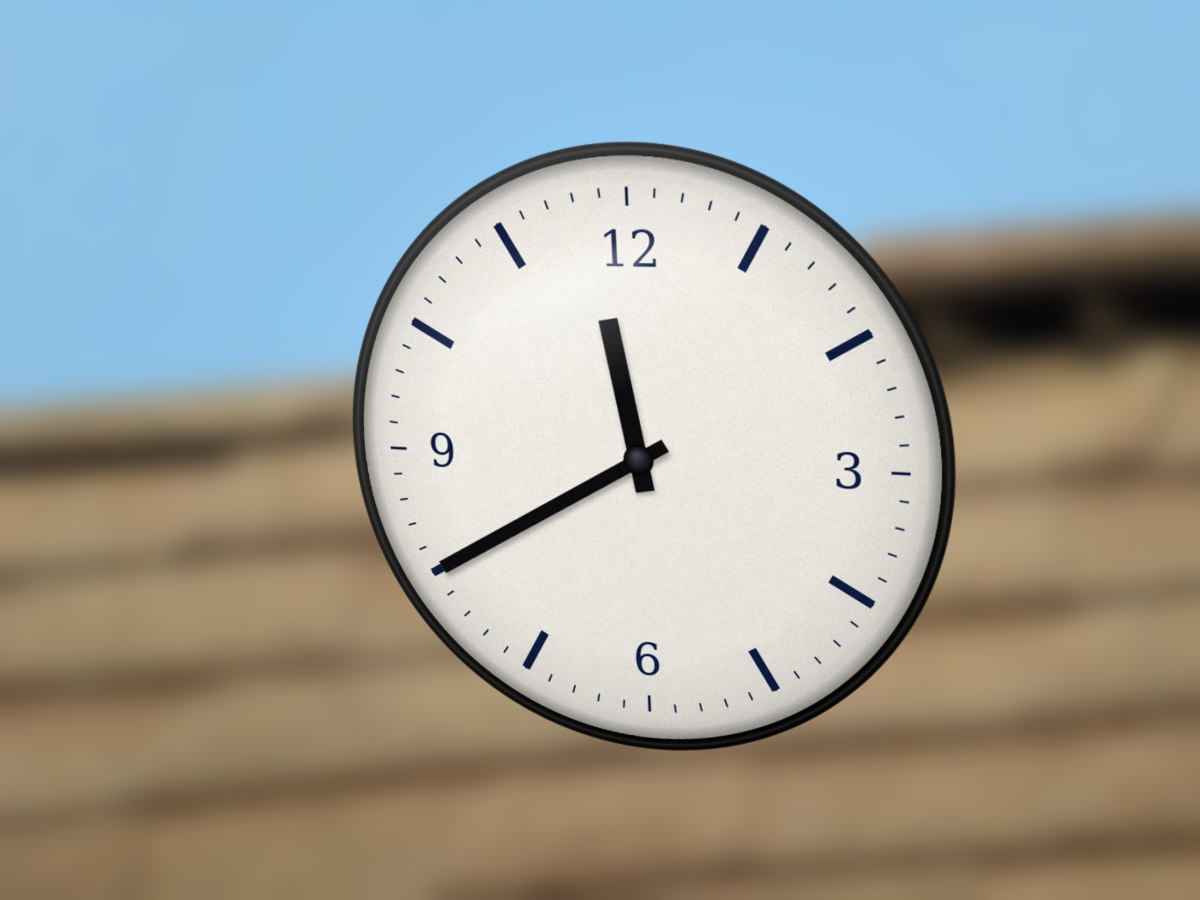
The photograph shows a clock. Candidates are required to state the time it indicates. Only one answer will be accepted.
11:40
